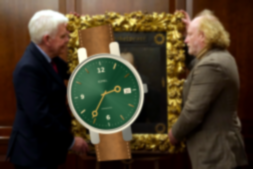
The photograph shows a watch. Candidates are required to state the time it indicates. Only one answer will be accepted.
2:36
